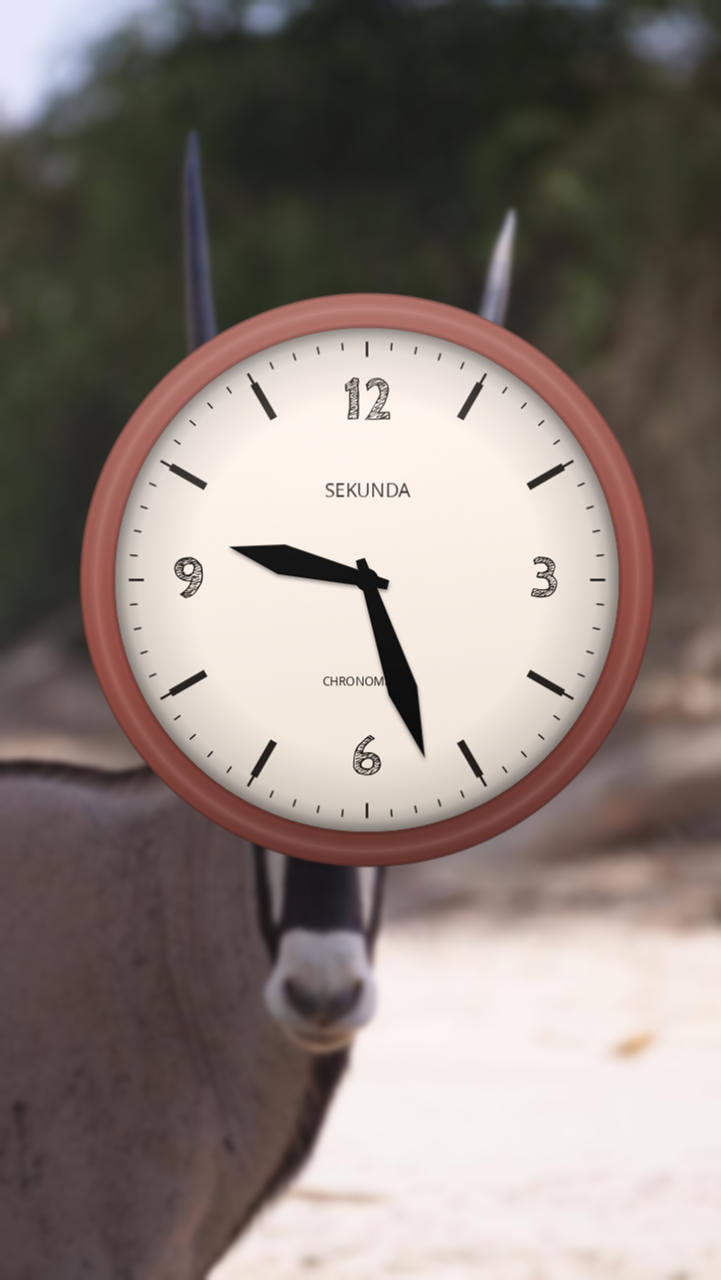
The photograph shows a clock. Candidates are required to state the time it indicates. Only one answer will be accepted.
9:27
